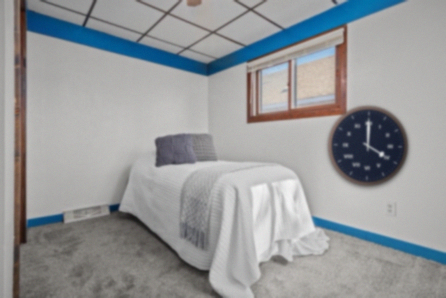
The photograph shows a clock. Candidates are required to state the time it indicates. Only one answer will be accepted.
4:00
